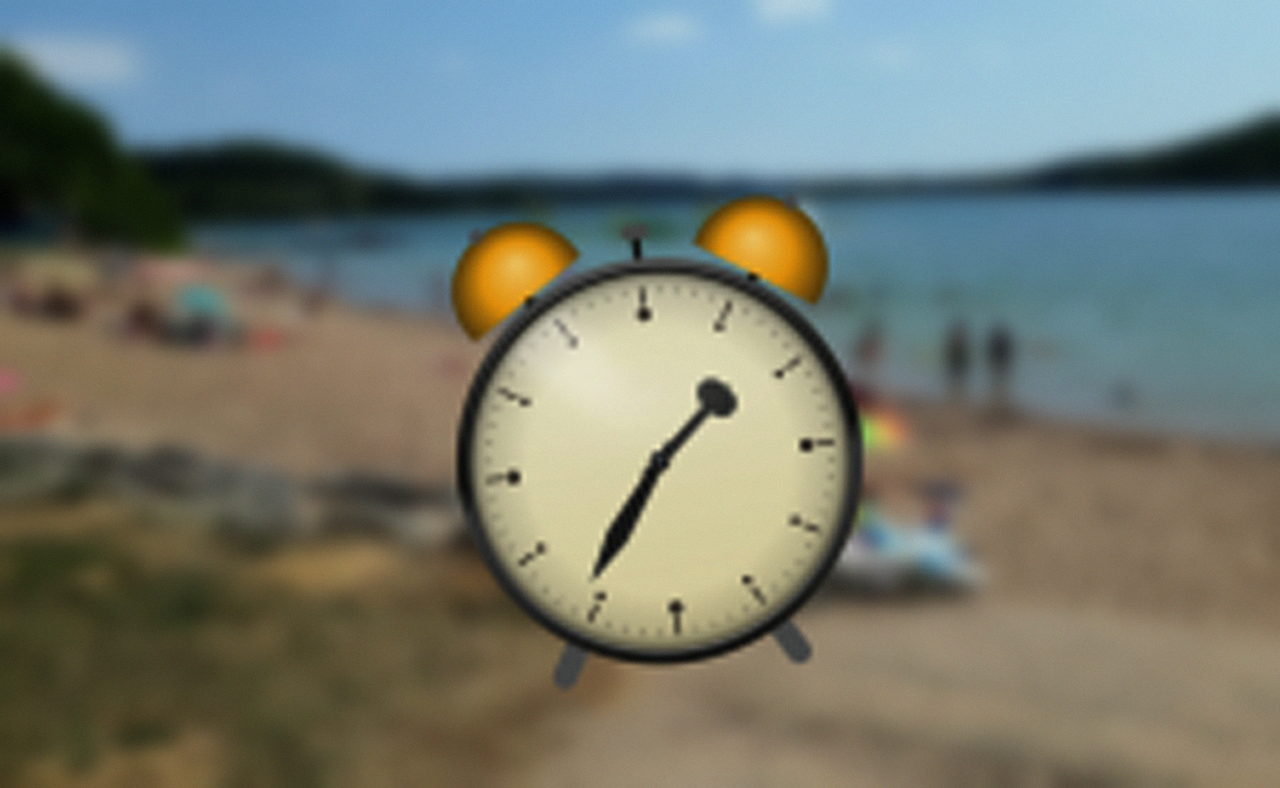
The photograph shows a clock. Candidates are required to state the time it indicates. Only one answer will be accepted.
1:36
